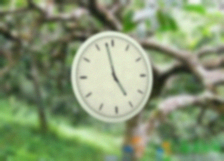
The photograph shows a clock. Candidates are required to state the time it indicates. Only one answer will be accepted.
4:58
